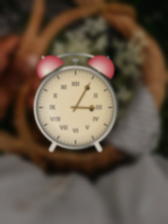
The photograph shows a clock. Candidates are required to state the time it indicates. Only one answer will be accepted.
3:05
